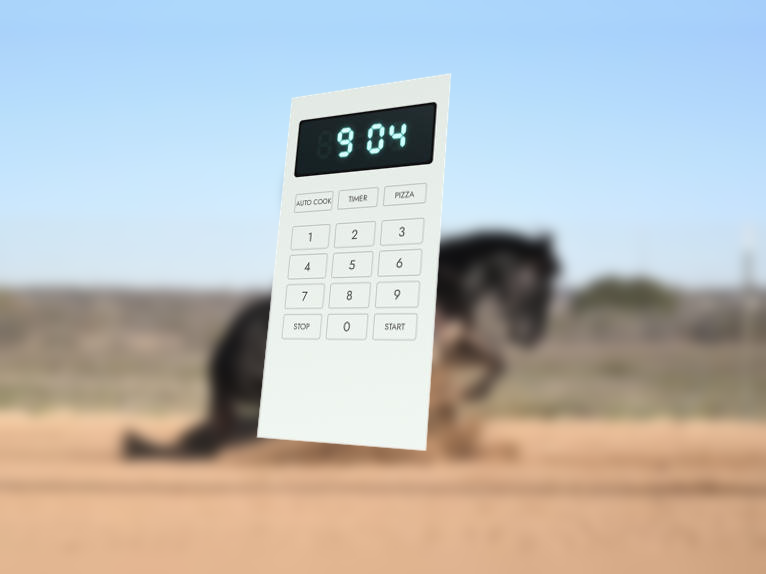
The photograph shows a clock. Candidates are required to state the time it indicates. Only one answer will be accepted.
9:04
